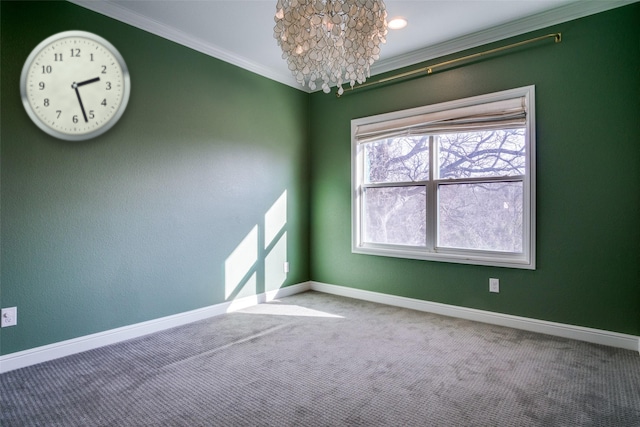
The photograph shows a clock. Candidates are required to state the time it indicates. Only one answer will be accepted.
2:27
